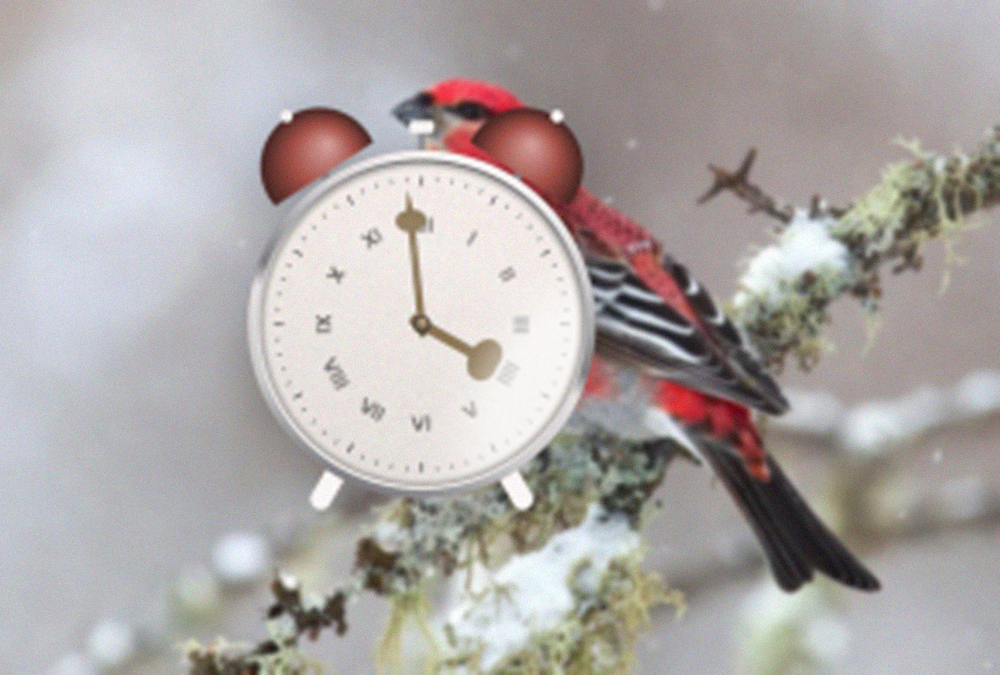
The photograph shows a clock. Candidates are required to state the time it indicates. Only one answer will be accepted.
3:59
